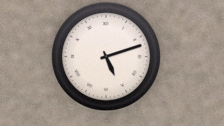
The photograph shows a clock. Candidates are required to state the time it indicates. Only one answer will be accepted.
5:12
